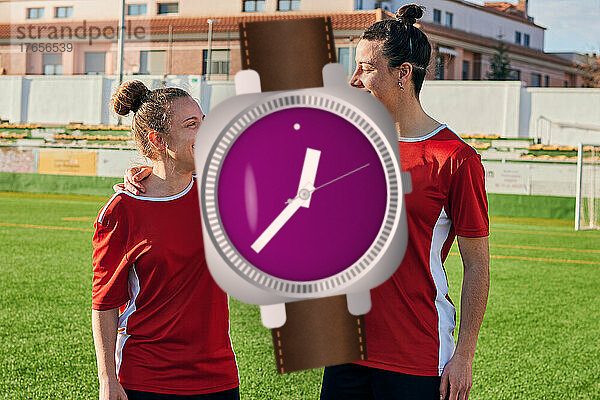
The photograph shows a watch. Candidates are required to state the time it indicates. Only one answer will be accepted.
12:38:12
